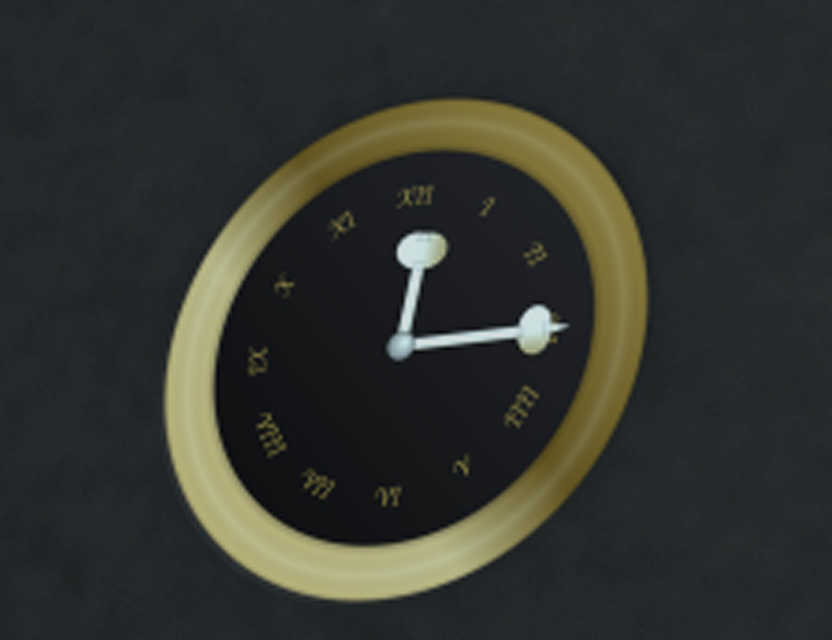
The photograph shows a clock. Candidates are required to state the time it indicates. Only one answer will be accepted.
12:15
